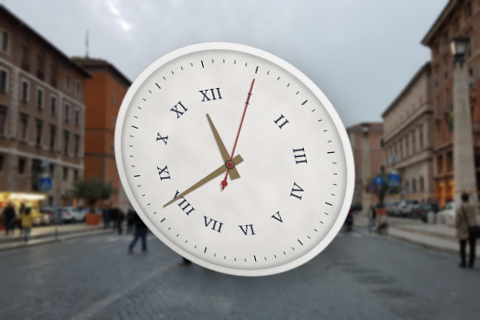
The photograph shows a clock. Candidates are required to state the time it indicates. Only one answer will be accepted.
11:41:05
